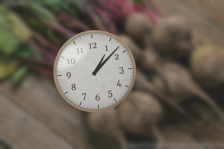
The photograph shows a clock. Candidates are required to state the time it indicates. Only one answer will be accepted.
1:08
